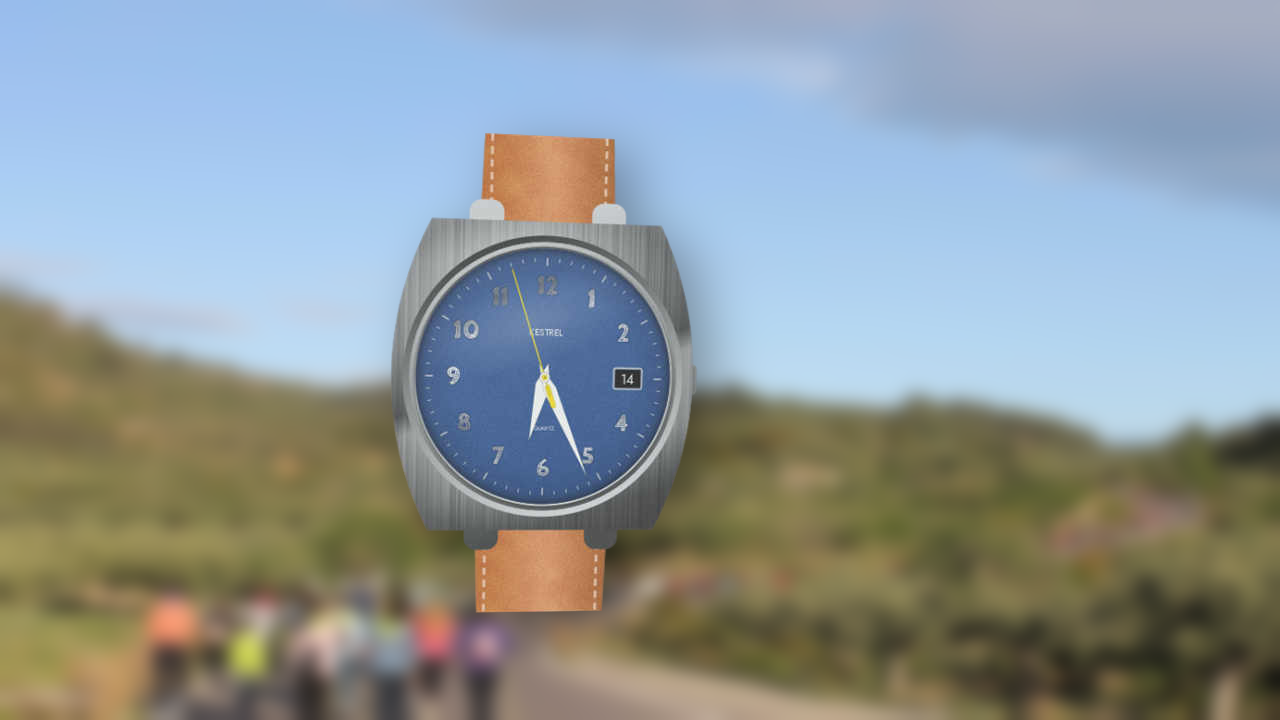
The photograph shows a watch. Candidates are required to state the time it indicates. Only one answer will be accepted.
6:25:57
